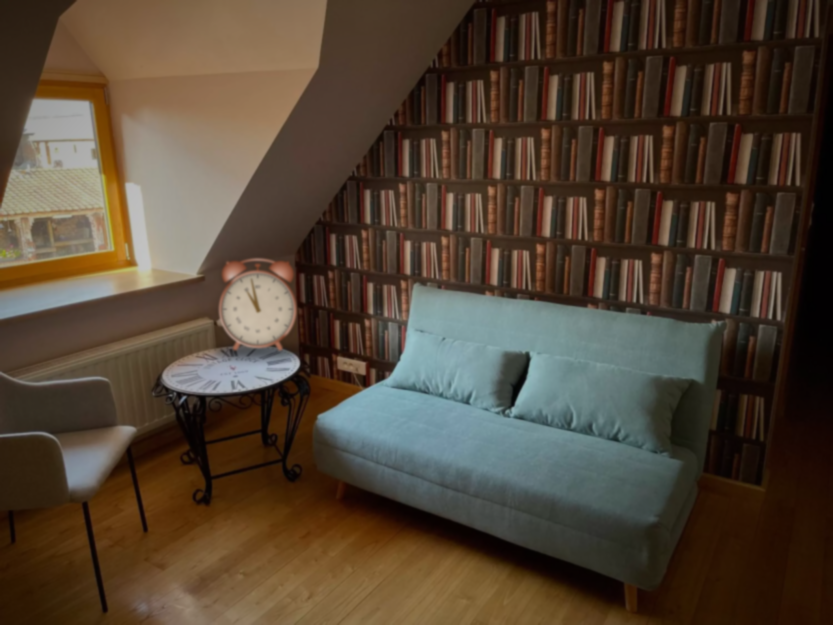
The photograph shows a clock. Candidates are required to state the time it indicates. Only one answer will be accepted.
10:58
